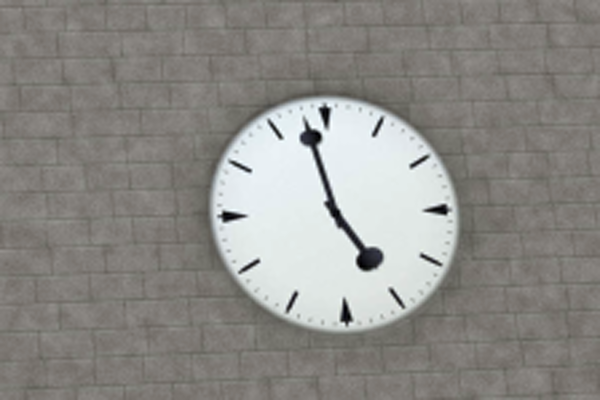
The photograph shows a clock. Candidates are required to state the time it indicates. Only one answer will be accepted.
4:58
